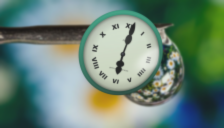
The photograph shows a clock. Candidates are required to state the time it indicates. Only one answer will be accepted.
6:01
